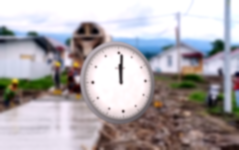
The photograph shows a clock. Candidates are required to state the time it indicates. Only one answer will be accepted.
12:01
